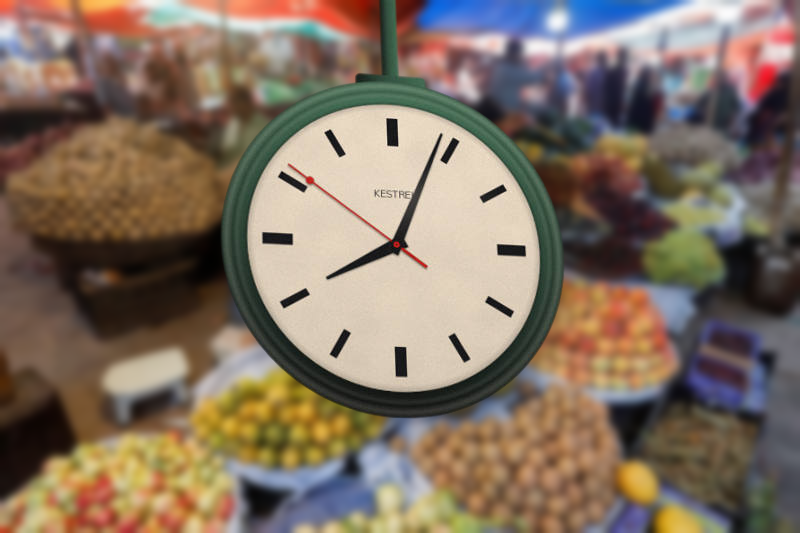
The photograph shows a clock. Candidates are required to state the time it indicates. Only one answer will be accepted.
8:03:51
